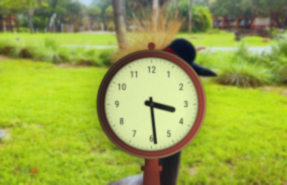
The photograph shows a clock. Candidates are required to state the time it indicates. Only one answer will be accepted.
3:29
